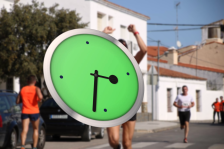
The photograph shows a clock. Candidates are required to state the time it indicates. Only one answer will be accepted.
3:33
